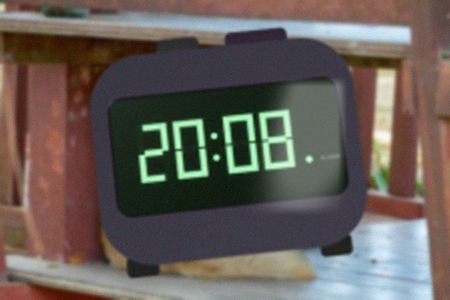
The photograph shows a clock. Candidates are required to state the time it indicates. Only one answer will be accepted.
20:08
